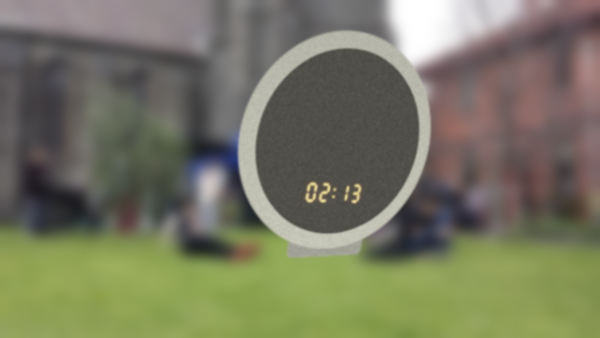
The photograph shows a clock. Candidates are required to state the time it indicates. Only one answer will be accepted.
2:13
